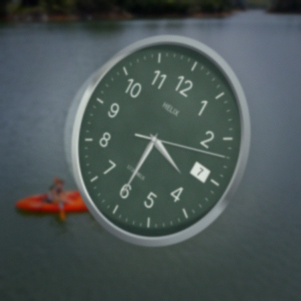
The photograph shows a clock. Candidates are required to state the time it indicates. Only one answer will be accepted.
3:30:12
